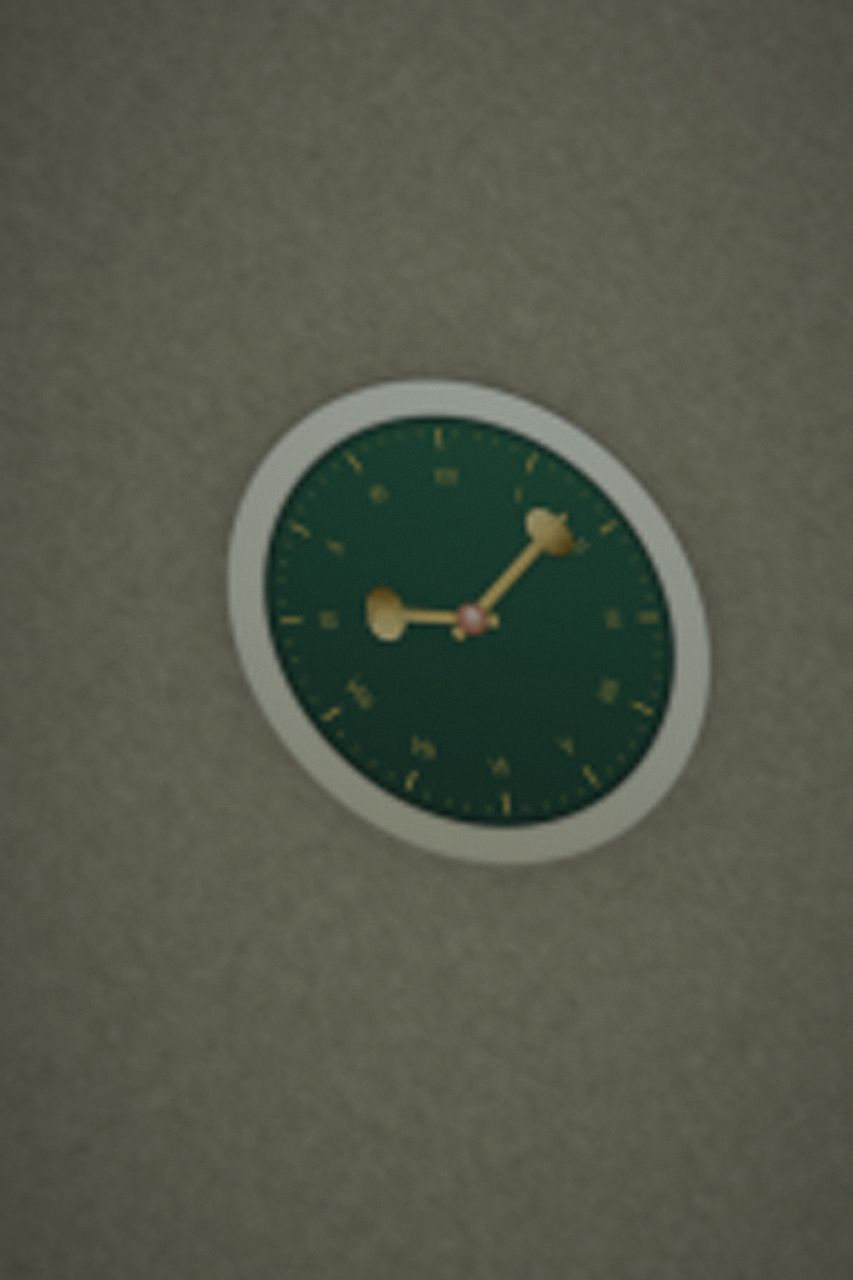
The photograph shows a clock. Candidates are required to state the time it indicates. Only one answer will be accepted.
9:08
